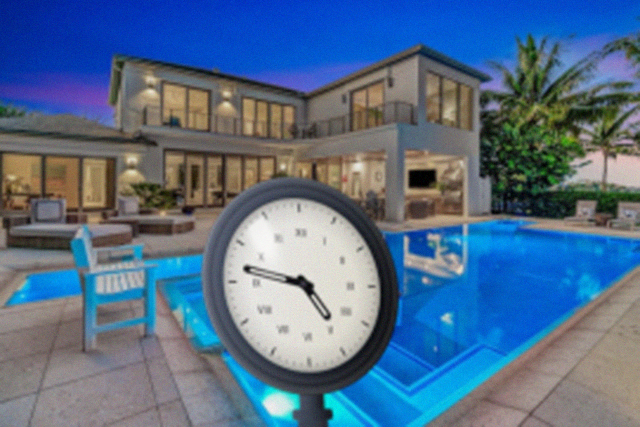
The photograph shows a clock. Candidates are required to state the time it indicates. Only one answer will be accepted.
4:47
